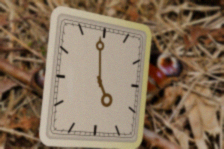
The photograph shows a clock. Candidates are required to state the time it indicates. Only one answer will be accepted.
4:59
